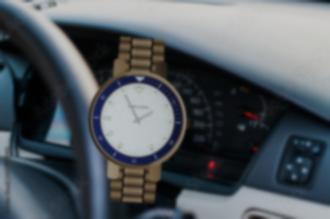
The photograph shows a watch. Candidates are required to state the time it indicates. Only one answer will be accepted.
1:55
